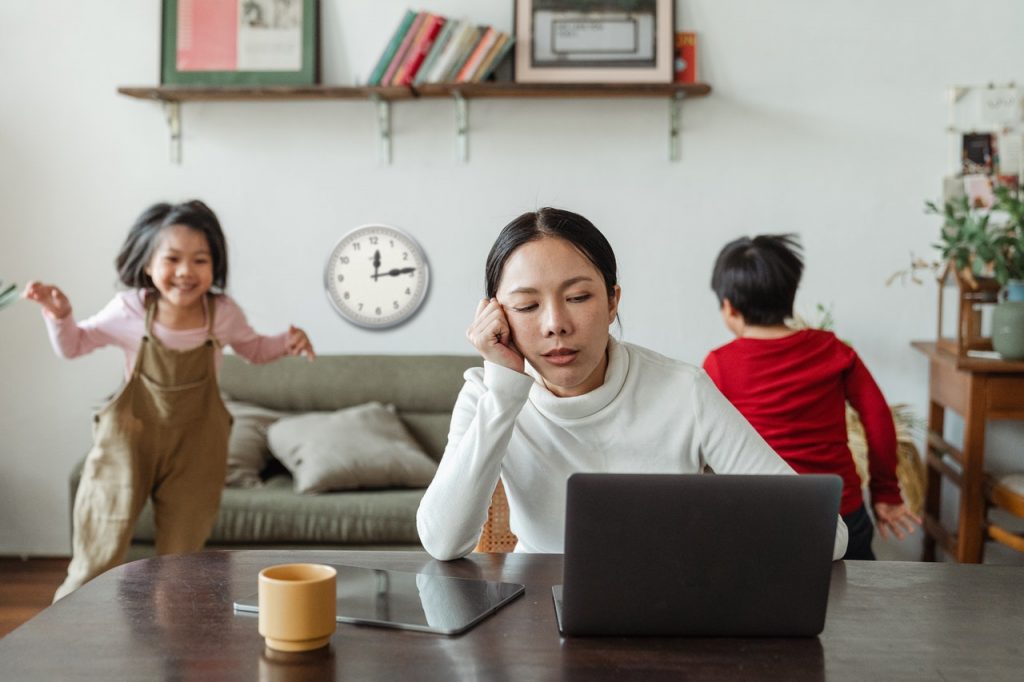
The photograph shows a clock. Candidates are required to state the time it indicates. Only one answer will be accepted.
12:14
